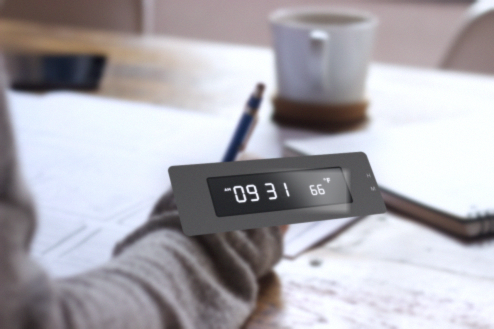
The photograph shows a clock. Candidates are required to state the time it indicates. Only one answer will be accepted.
9:31
